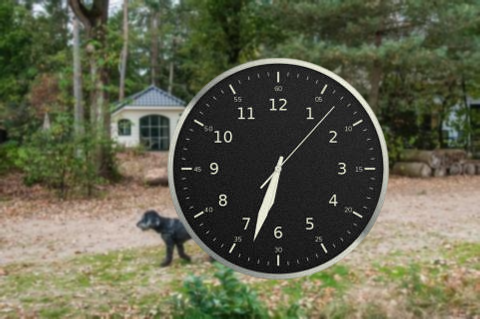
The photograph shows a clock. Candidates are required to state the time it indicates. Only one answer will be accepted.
6:33:07
